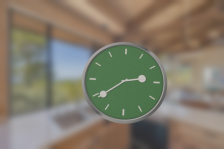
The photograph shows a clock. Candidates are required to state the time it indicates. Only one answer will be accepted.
2:39
